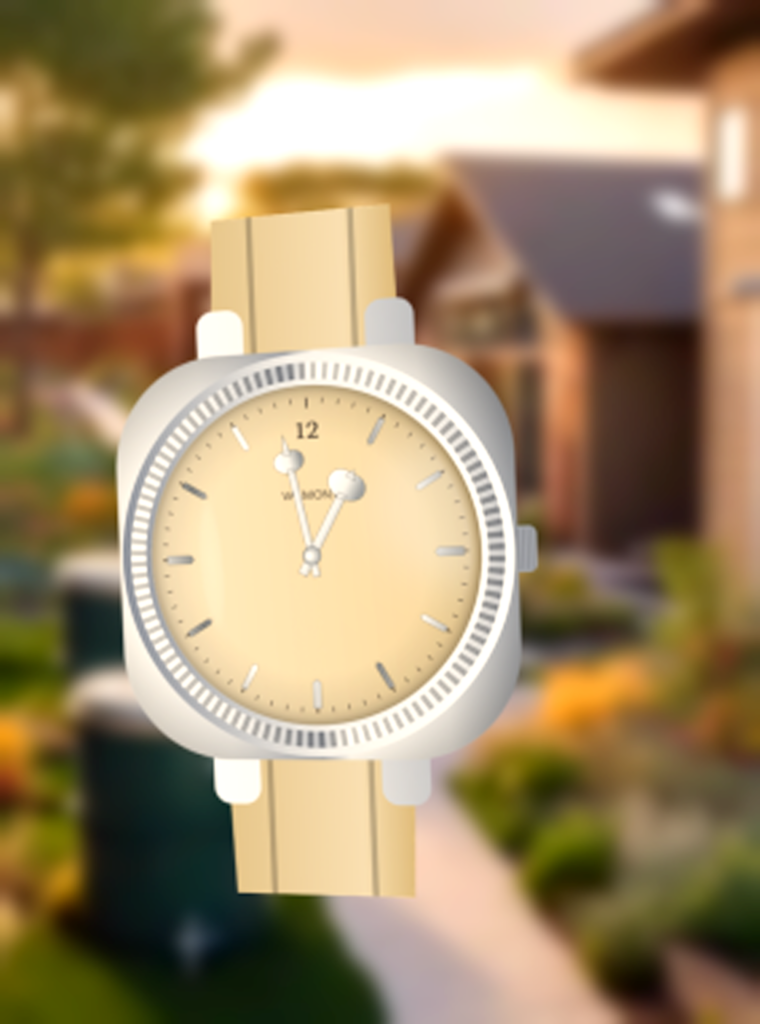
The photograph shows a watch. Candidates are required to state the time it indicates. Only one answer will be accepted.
12:58
